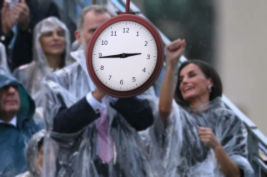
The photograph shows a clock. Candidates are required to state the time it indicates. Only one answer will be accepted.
2:44
